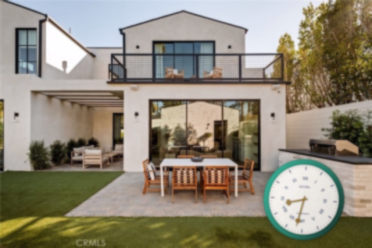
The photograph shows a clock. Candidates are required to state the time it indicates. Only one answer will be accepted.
8:32
